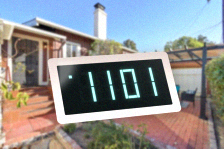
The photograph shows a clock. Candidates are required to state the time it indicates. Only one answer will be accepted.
11:01
